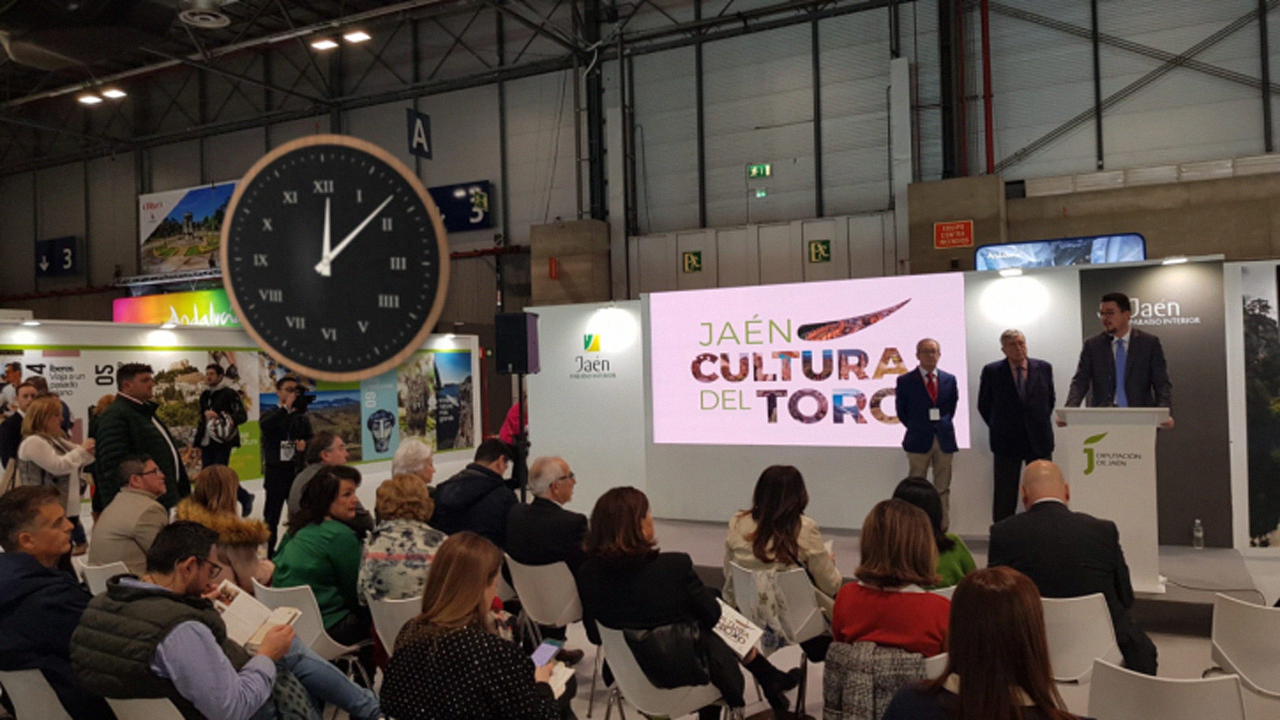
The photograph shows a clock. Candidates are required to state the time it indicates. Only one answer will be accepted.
12:08
